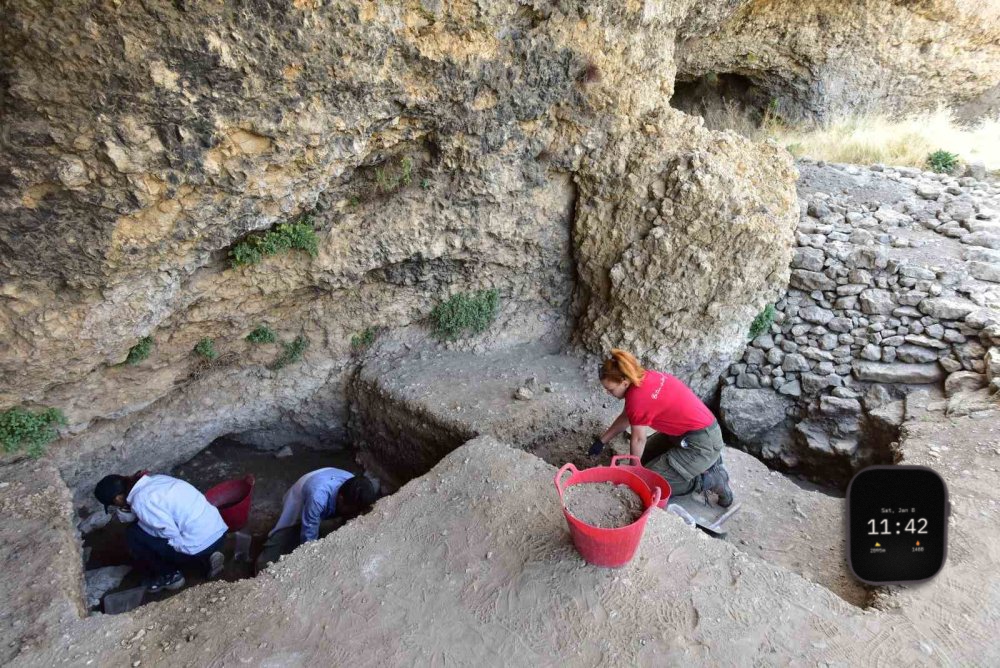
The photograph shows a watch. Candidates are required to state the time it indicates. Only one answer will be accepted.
11:42
